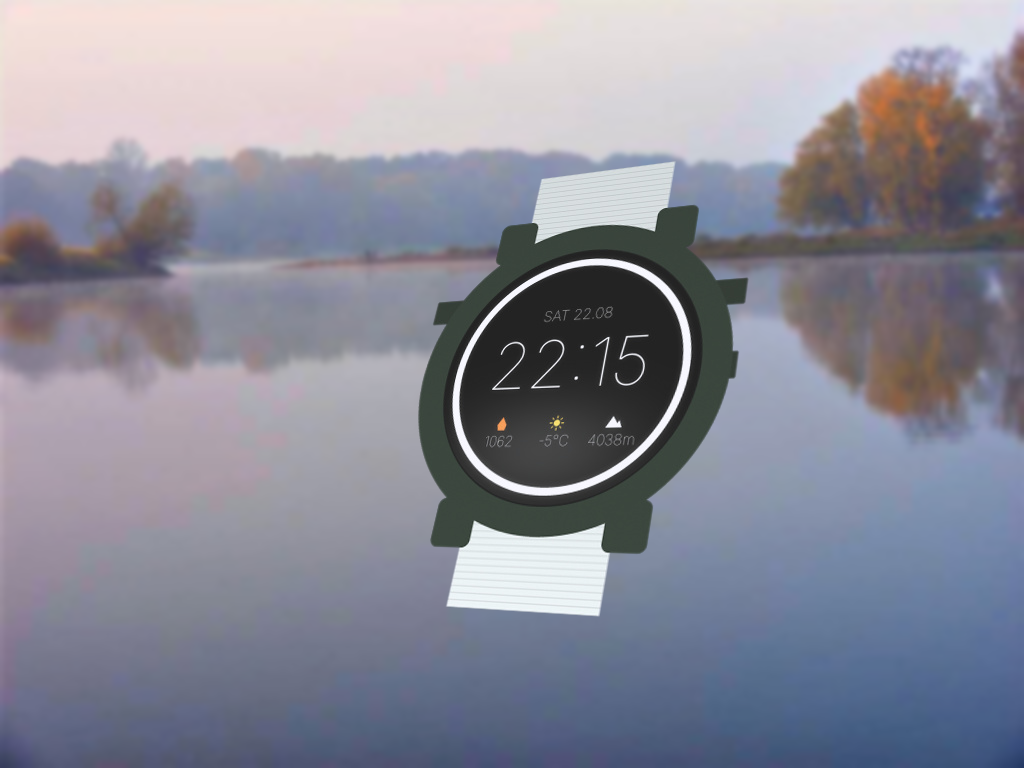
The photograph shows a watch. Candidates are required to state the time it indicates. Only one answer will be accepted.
22:15
